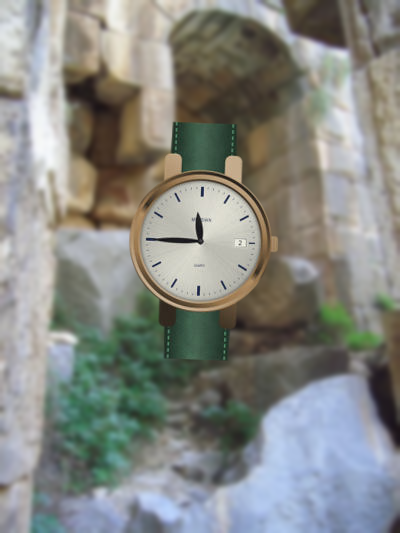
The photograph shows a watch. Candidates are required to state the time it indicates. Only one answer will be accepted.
11:45
